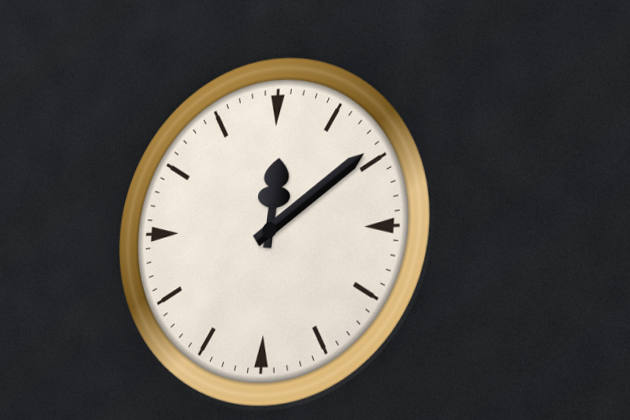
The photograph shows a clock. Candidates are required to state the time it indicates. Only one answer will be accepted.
12:09
